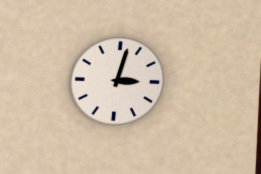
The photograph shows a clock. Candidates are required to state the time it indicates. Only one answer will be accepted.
3:02
